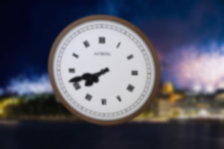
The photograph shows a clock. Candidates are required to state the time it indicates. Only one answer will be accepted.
7:42
